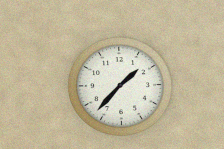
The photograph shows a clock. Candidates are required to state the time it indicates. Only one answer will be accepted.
1:37
